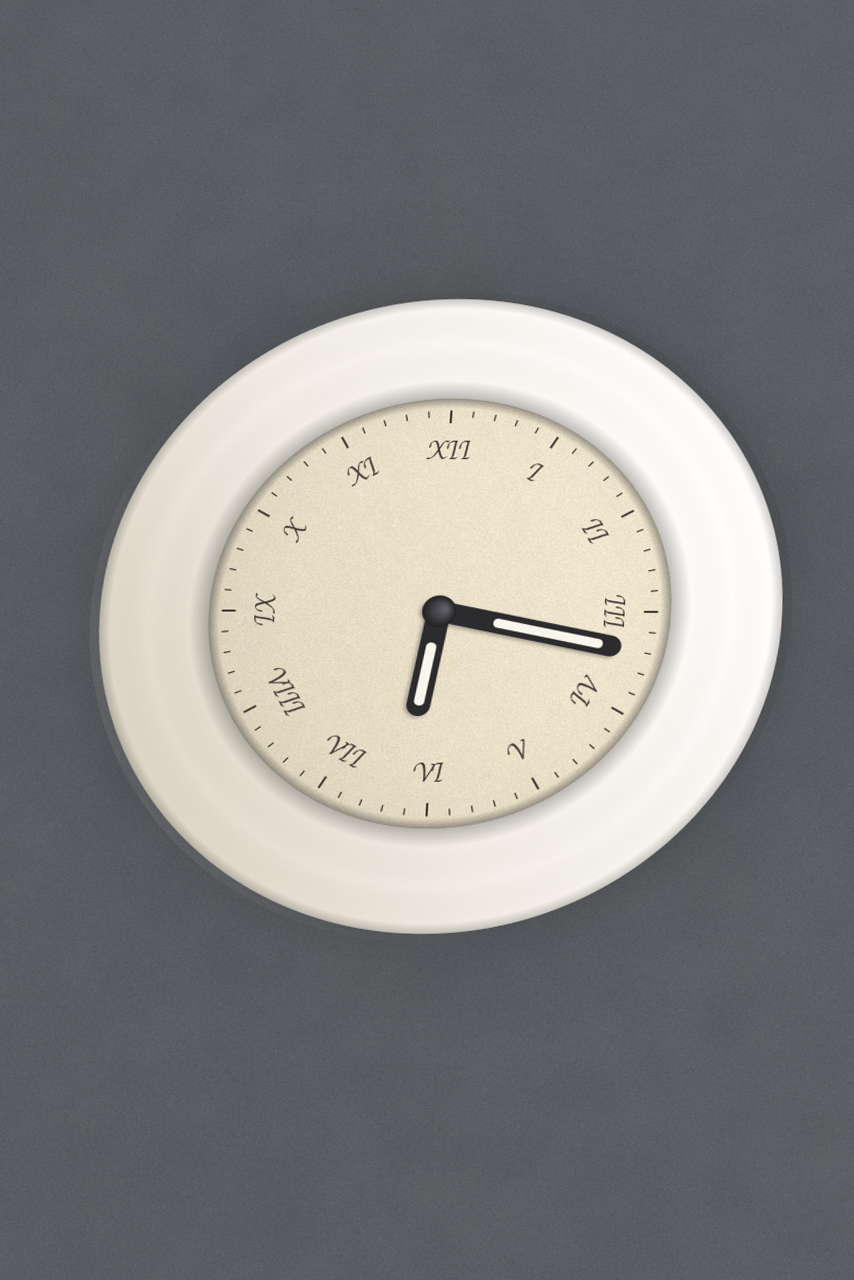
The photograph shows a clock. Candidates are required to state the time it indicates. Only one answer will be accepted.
6:17
